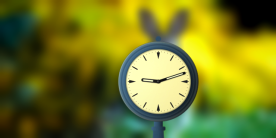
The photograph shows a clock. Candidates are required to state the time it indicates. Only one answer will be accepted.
9:12
